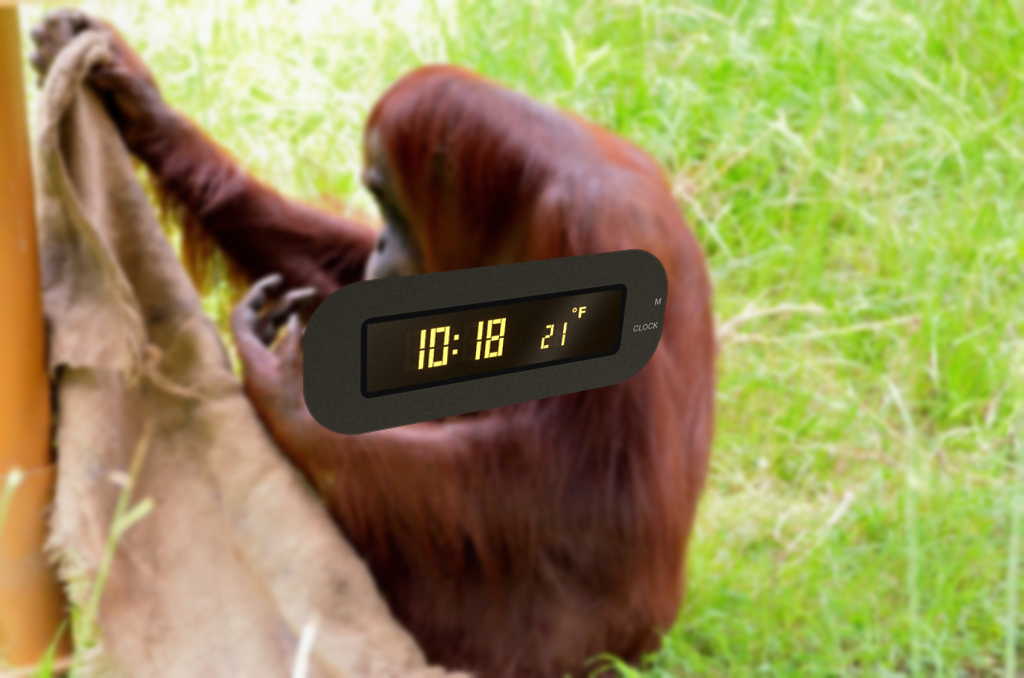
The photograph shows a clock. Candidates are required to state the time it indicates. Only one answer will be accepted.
10:18
